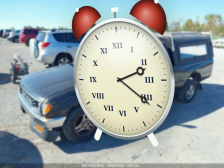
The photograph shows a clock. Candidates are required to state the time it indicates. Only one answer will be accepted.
2:21
